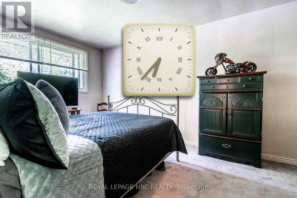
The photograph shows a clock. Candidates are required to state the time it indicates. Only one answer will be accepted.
6:37
